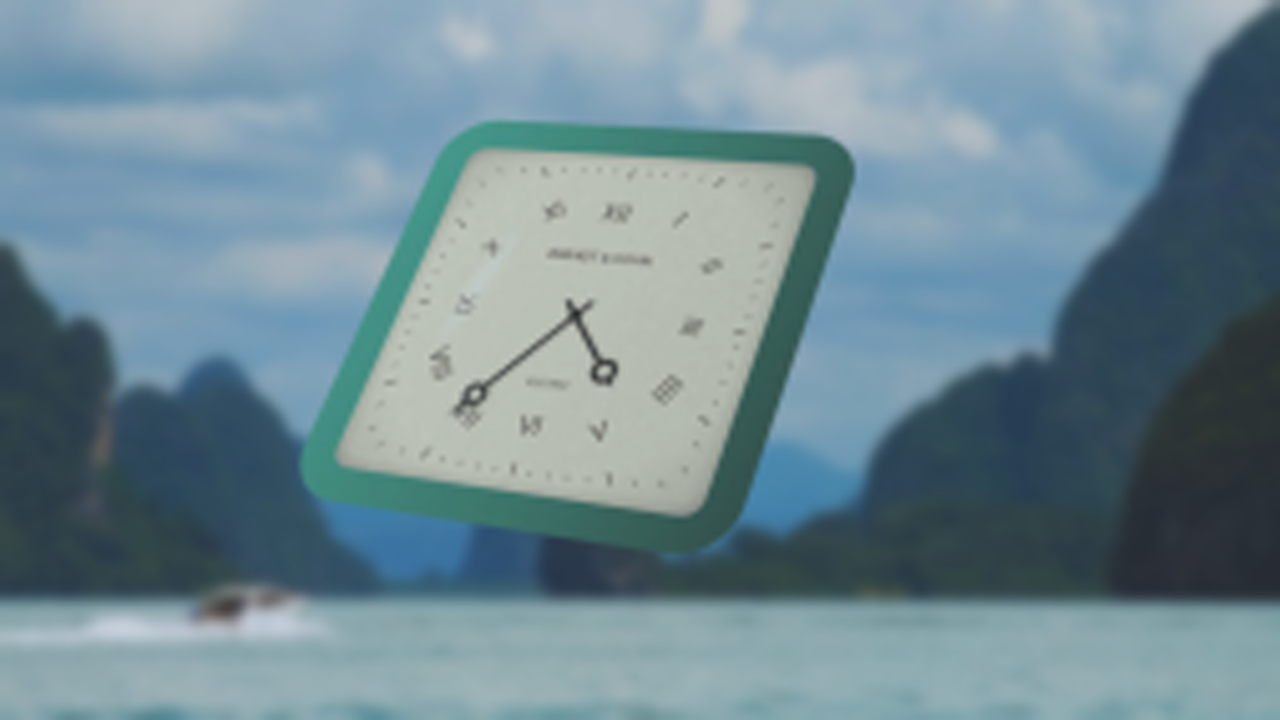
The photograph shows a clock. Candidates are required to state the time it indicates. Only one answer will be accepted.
4:36
